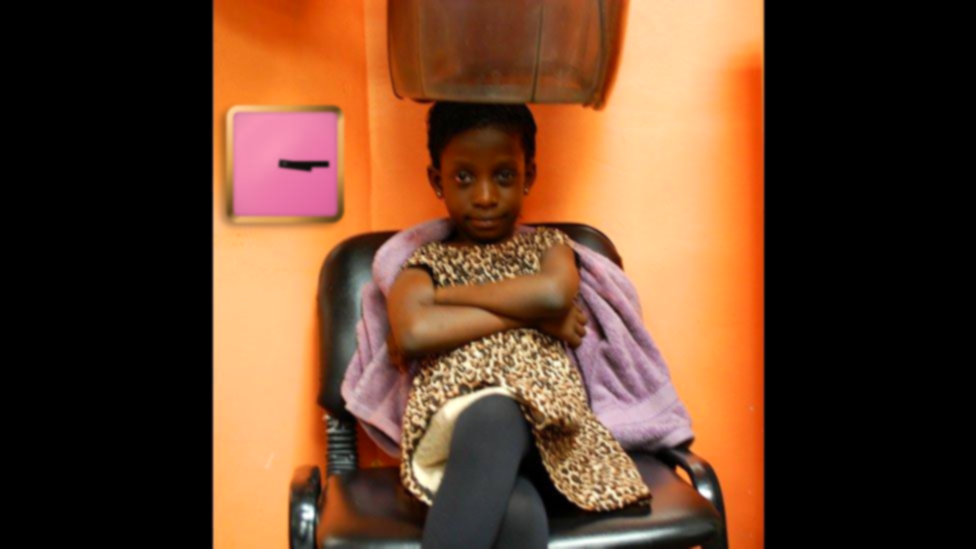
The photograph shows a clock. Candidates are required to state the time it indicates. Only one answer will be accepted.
3:15
